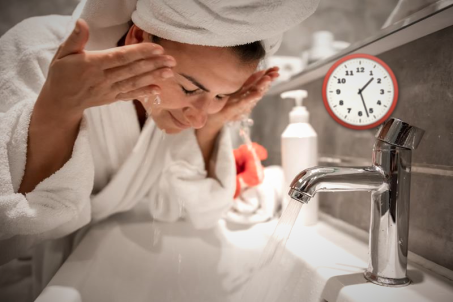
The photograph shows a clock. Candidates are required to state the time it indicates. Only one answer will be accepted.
1:27
